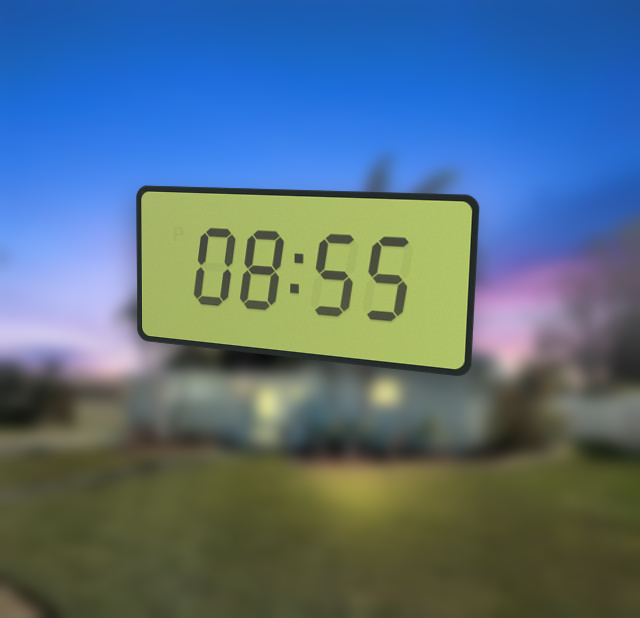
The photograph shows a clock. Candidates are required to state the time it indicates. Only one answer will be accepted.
8:55
